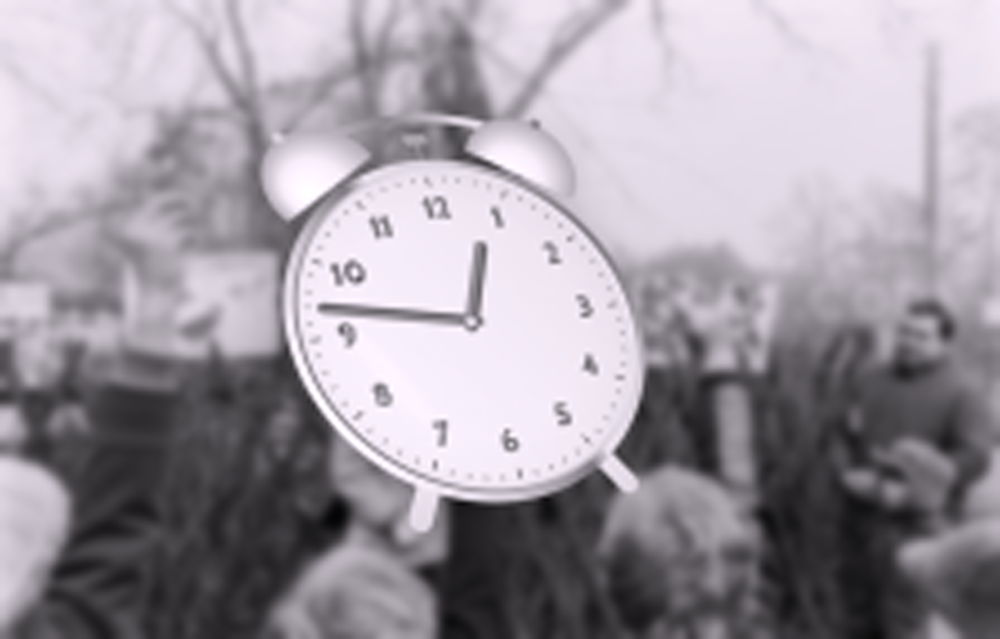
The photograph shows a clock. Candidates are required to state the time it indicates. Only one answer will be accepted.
12:47
